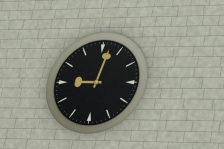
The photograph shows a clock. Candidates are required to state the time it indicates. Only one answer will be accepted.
9:02
